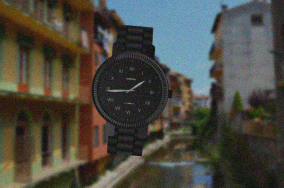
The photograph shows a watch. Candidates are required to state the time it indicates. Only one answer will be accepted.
1:44
